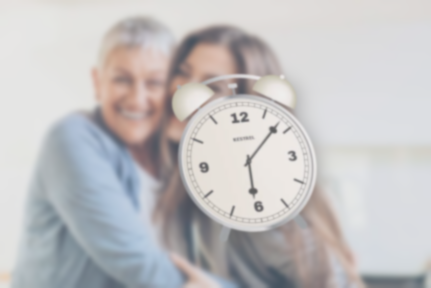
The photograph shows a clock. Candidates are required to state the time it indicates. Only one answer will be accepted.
6:08
